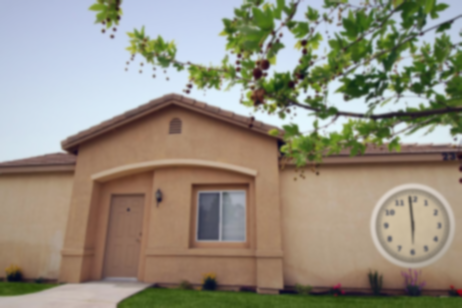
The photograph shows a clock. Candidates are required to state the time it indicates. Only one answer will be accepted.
5:59
